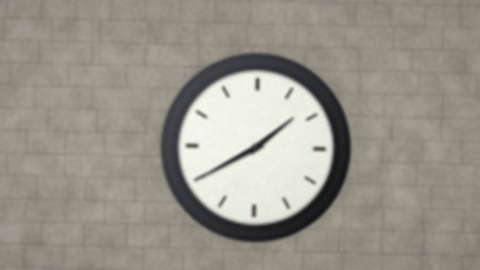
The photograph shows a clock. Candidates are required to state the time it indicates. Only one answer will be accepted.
1:40
